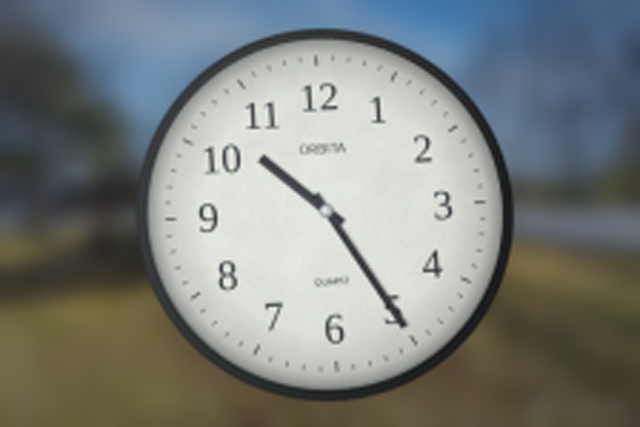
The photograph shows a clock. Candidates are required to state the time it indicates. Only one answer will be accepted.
10:25
